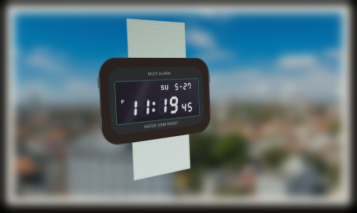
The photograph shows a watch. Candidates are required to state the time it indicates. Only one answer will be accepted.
11:19:45
